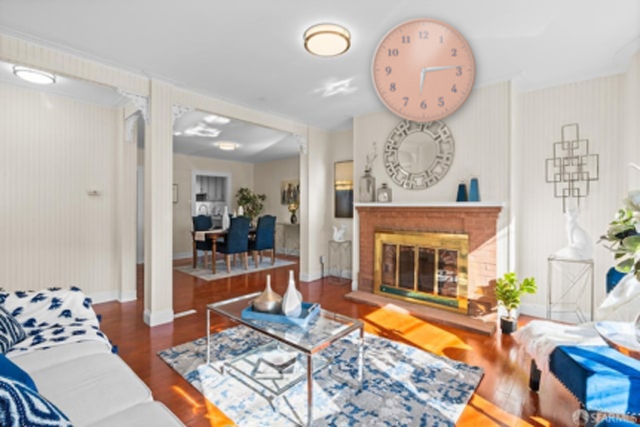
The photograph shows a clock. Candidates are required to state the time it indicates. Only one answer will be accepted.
6:14
